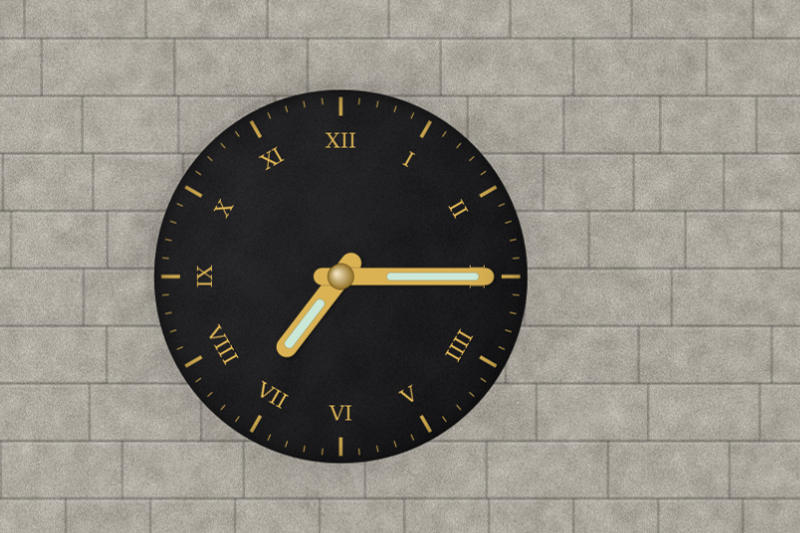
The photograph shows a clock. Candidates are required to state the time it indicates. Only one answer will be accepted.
7:15
